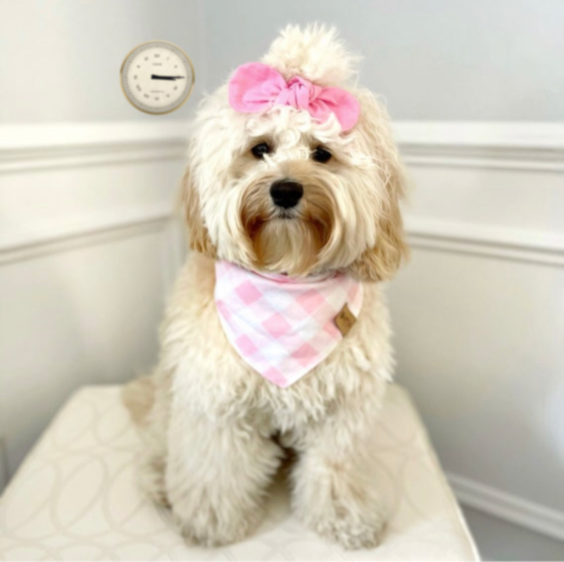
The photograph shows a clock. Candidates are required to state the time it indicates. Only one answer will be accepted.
3:15
